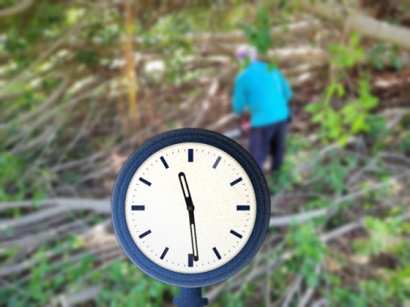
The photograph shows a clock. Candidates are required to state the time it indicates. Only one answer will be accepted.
11:29
